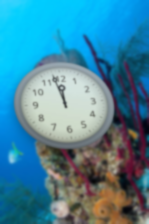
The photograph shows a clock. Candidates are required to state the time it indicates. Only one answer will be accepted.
11:58
